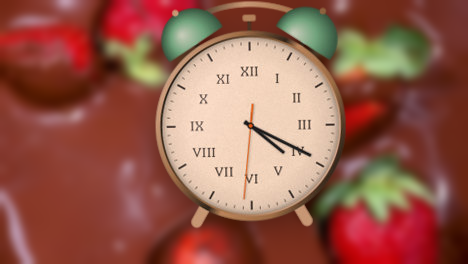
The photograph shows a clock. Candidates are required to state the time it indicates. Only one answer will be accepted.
4:19:31
